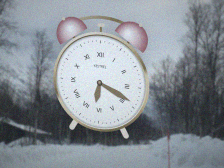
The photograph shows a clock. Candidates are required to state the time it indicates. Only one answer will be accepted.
6:19
